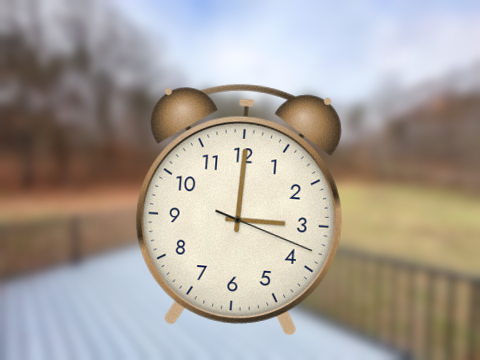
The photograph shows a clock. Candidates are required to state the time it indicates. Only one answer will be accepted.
3:00:18
